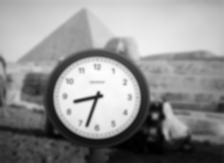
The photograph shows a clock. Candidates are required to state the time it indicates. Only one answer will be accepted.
8:33
